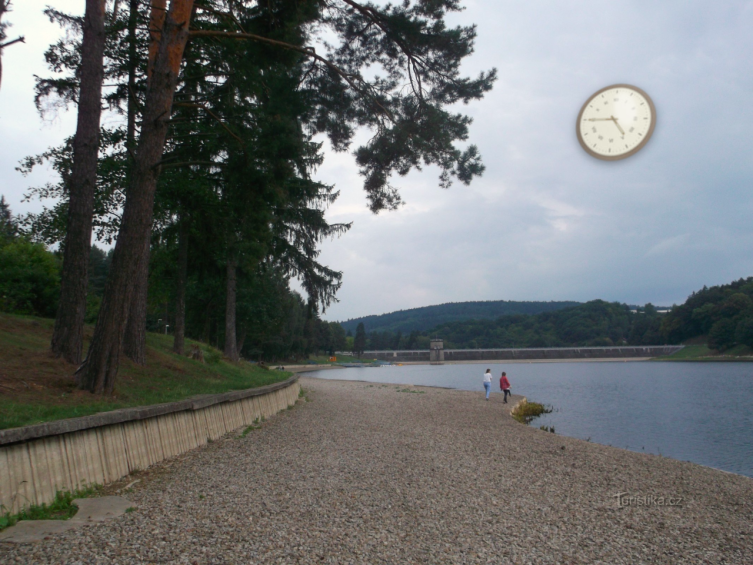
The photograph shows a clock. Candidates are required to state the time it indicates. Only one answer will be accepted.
4:45
